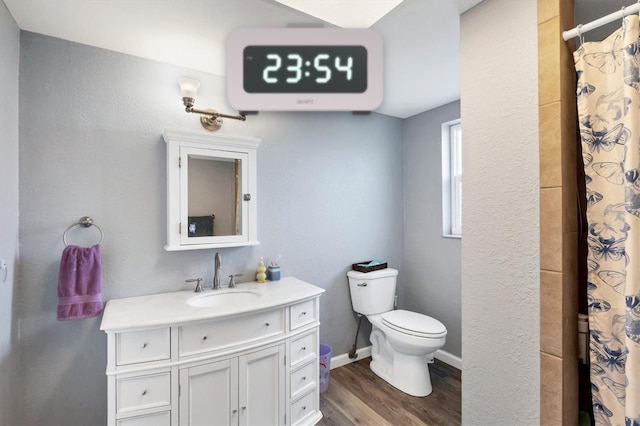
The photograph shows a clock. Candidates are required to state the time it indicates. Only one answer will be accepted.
23:54
